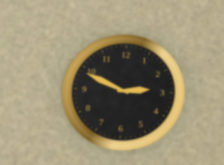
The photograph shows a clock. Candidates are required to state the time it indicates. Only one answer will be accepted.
2:49
